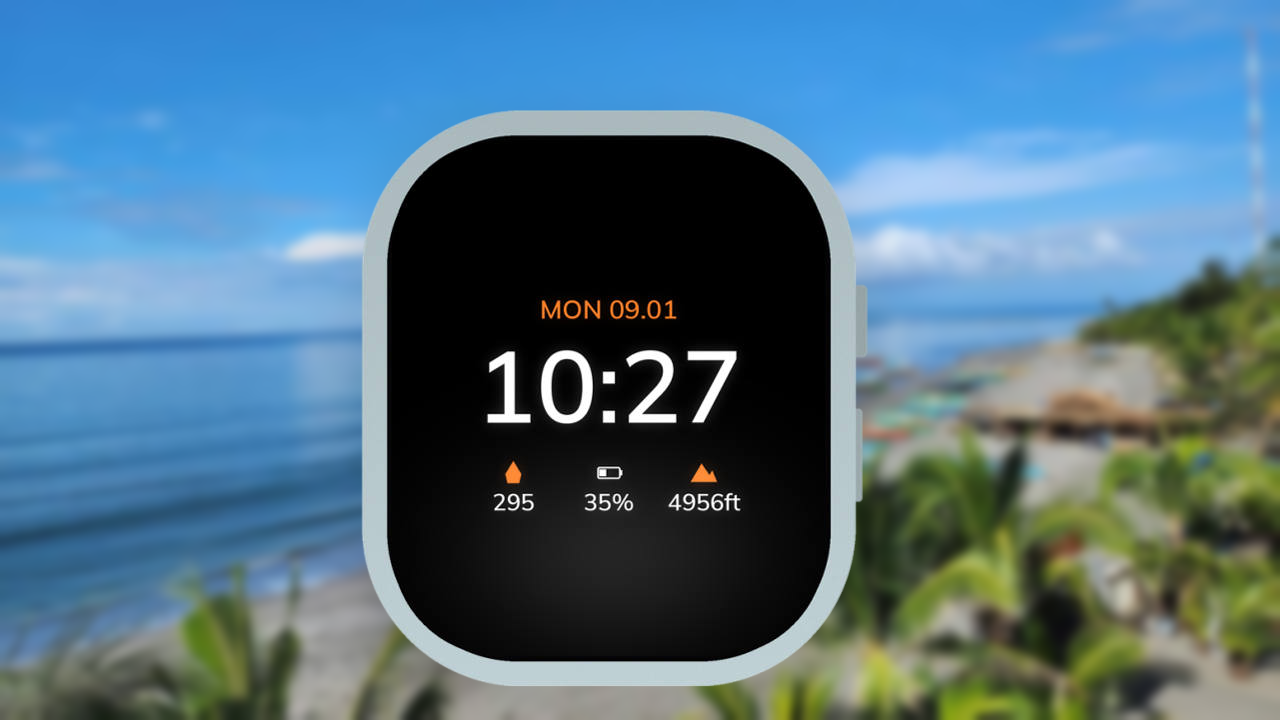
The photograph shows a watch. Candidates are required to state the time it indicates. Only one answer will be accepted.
10:27
